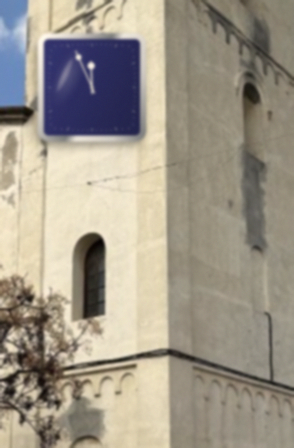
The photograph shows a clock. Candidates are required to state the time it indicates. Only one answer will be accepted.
11:56
